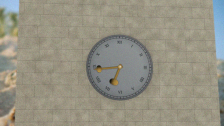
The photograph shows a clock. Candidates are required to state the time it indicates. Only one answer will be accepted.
6:44
